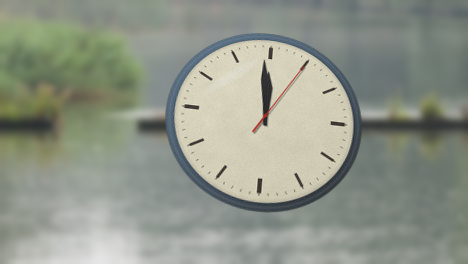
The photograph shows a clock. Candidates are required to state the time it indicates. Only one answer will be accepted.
11:59:05
